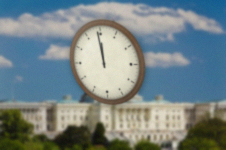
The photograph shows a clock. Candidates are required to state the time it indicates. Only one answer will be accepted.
11:59
